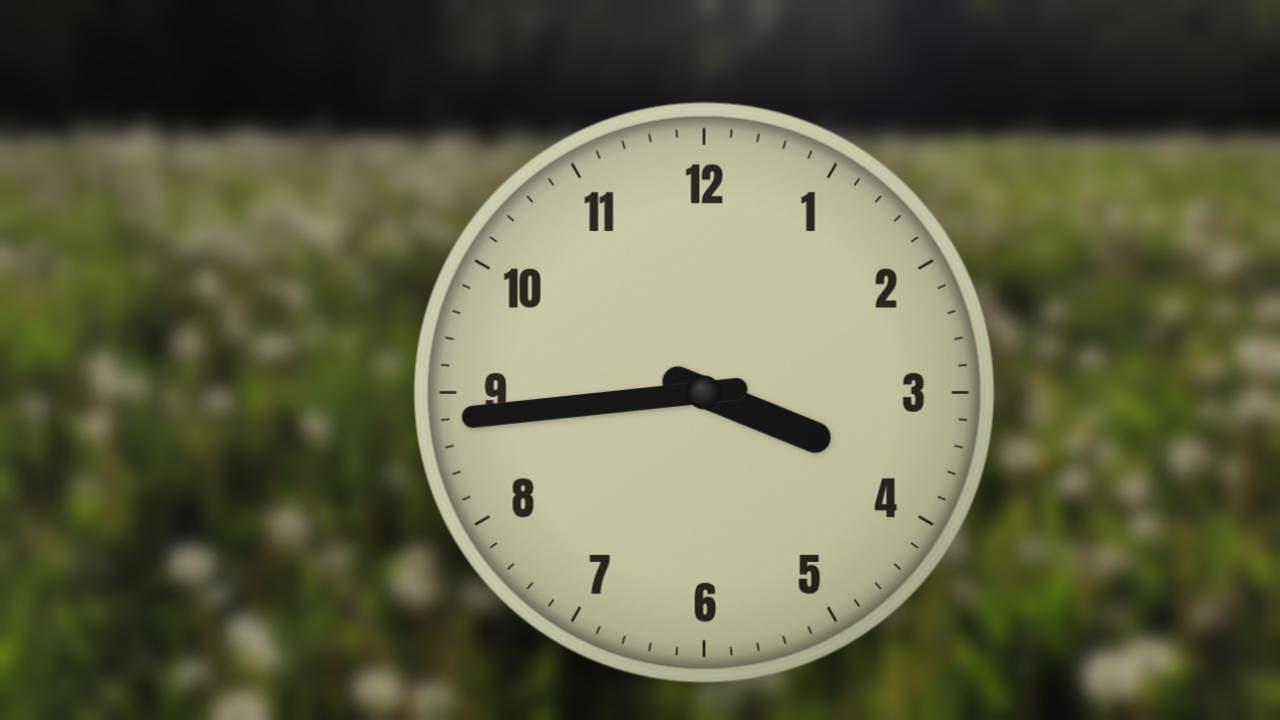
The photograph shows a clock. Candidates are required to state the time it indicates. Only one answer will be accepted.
3:44
